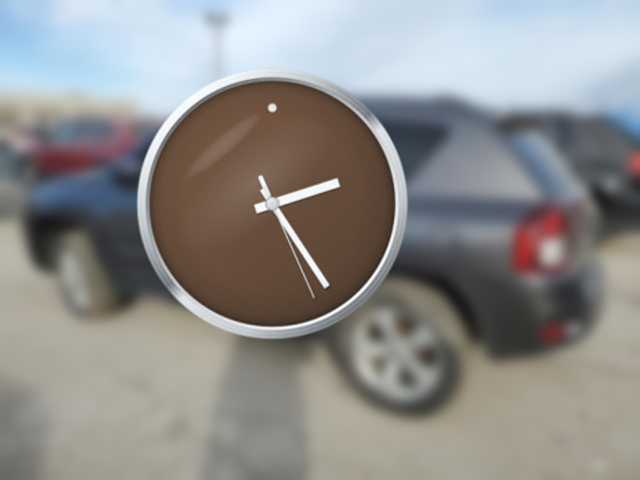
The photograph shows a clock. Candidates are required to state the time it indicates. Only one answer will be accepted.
2:24:26
